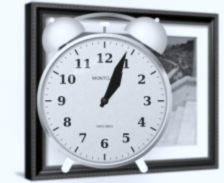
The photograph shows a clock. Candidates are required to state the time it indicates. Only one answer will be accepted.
1:04
